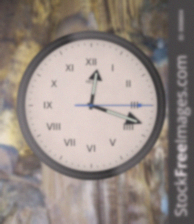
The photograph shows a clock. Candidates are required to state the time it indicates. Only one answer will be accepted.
12:18:15
